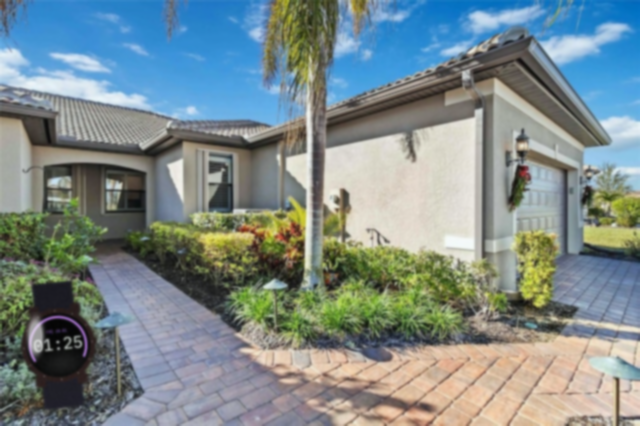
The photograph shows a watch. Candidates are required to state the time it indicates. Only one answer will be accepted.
1:25
